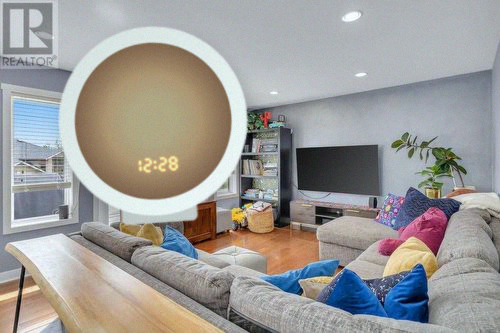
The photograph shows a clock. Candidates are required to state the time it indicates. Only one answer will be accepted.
12:28
